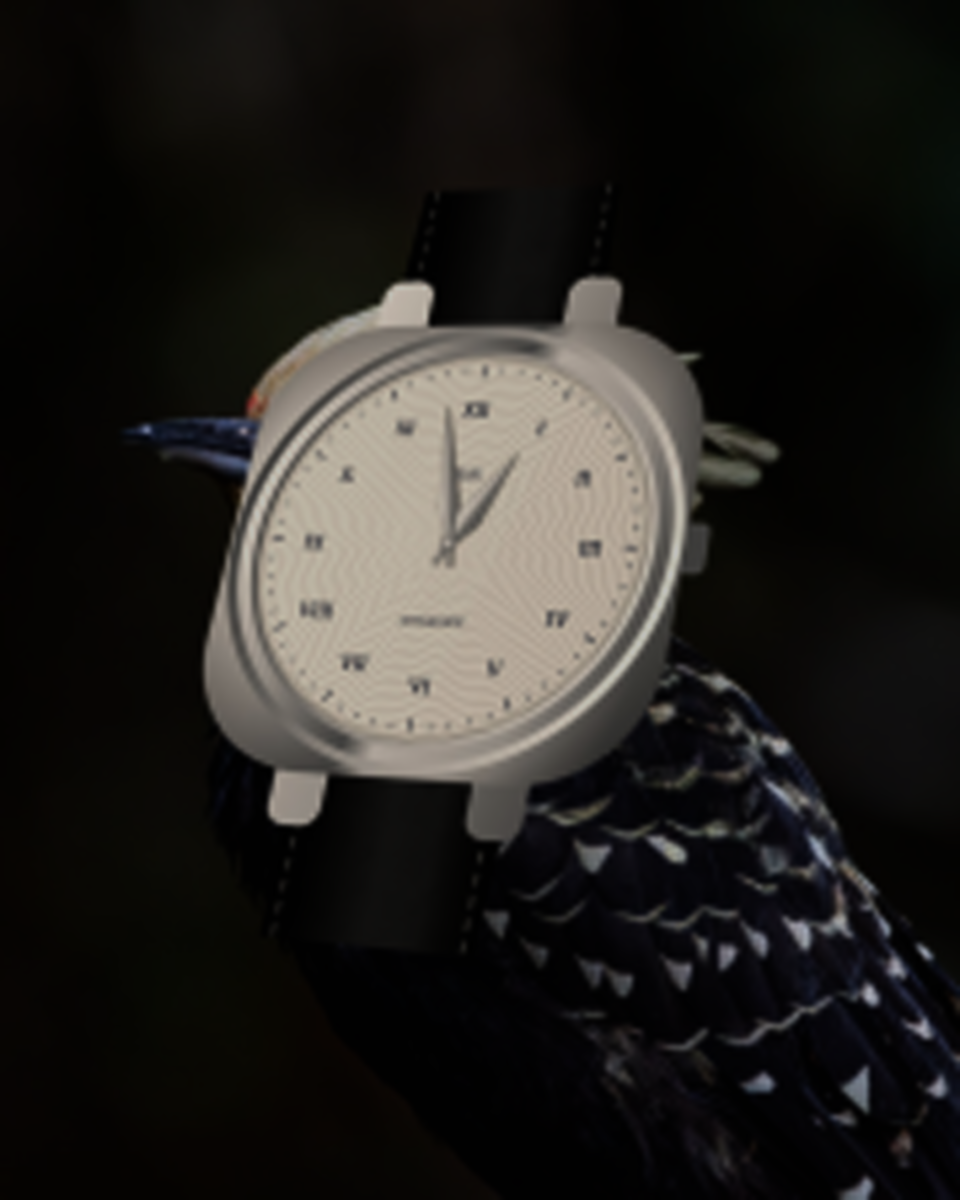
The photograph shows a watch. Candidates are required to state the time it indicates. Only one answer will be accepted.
12:58
